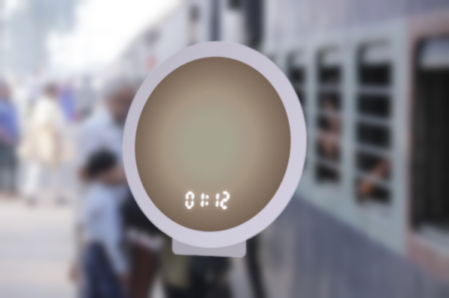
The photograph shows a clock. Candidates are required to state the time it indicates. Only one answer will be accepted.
1:12
